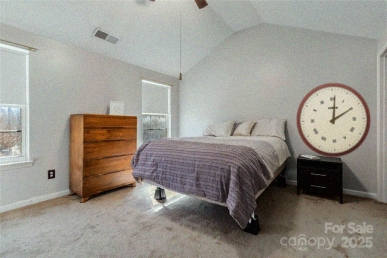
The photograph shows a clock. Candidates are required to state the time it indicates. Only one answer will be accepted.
2:01
